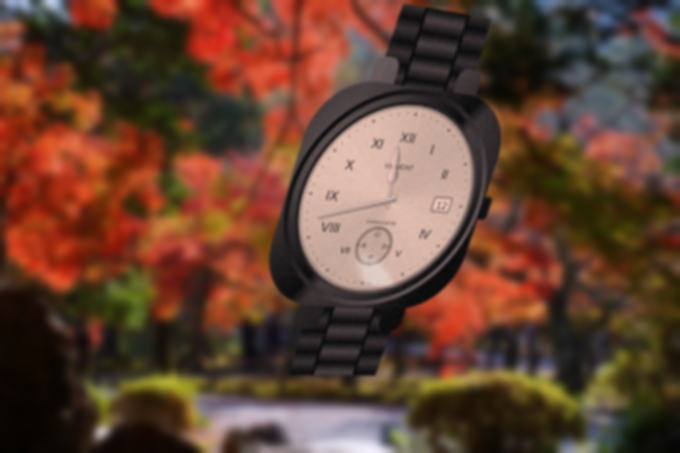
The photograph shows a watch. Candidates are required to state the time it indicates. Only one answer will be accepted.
11:42
